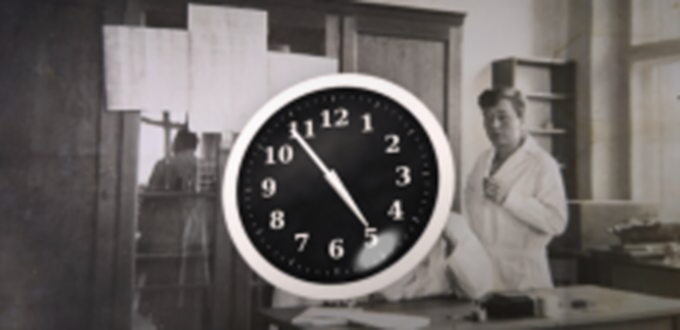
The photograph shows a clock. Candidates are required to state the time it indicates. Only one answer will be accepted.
4:54
